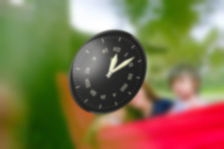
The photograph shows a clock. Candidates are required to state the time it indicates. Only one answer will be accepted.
12:08
